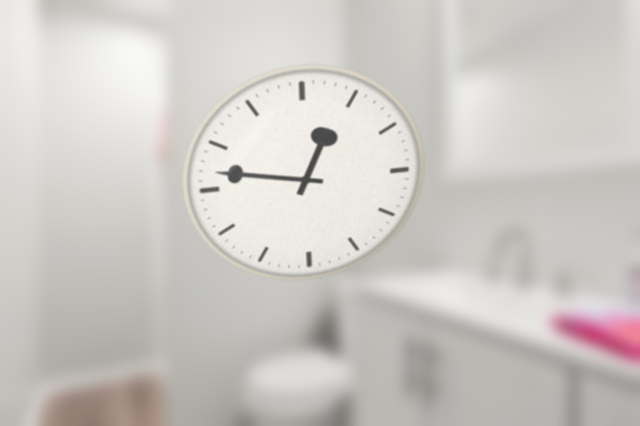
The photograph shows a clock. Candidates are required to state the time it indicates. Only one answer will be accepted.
12:47
